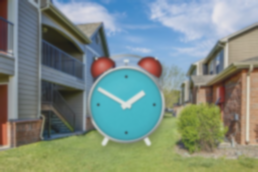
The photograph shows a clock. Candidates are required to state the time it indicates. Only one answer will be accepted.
1:50
